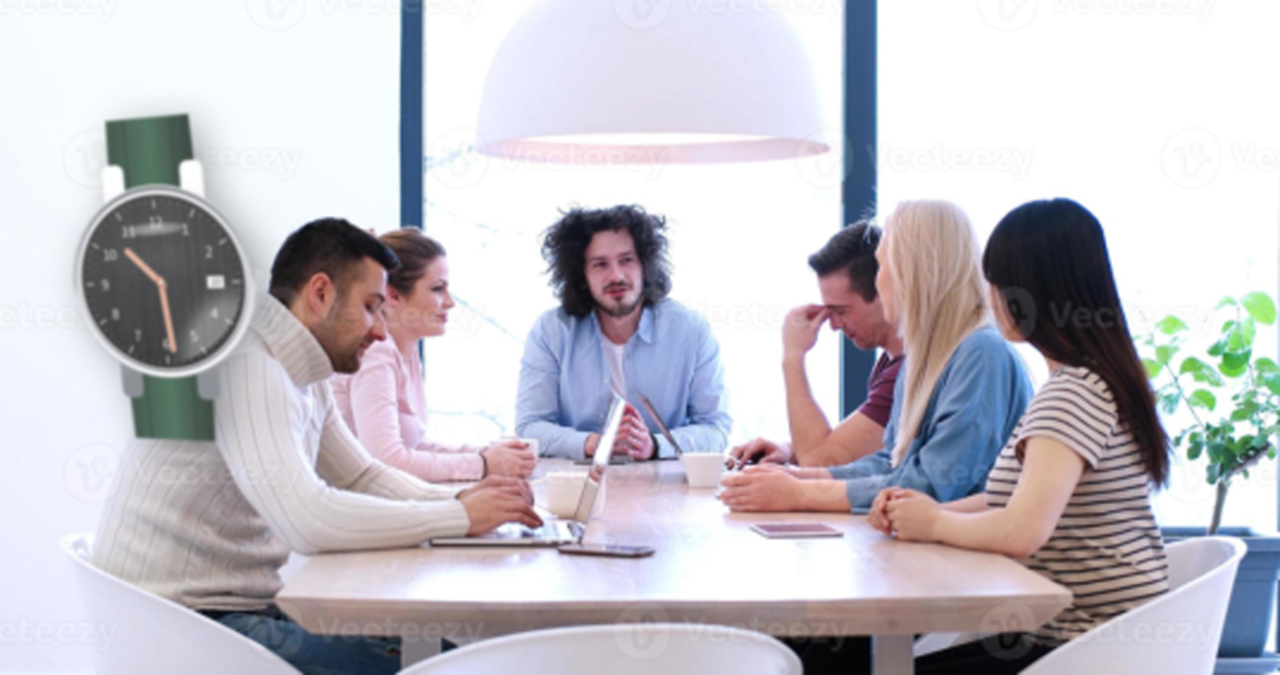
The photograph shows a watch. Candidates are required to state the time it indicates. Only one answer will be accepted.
10:29
